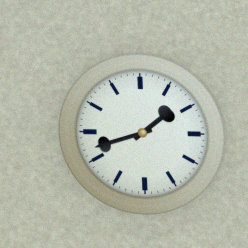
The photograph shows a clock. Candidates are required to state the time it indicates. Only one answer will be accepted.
1:42
